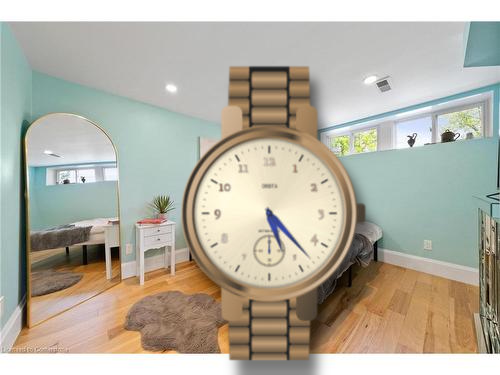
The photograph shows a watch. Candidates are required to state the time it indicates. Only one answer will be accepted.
5:23
